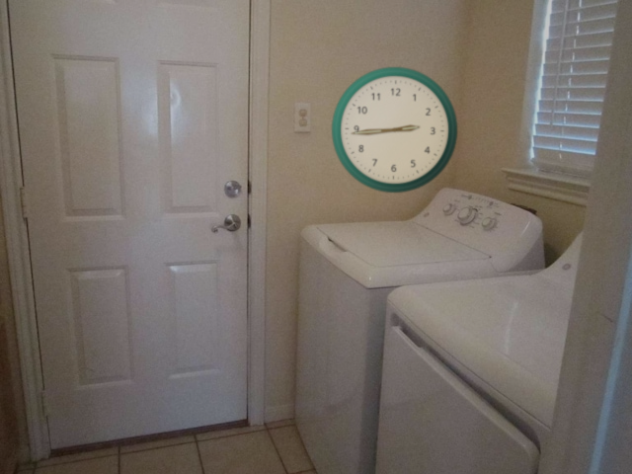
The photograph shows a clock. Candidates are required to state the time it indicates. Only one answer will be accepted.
2:44
